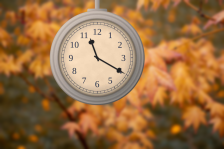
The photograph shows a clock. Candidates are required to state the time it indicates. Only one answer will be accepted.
11:20
